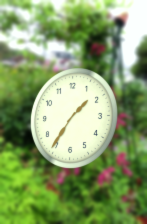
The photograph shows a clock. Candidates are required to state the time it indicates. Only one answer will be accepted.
1:36
